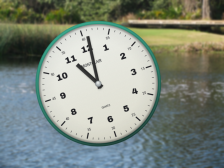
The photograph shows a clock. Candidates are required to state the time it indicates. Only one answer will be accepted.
11:01
